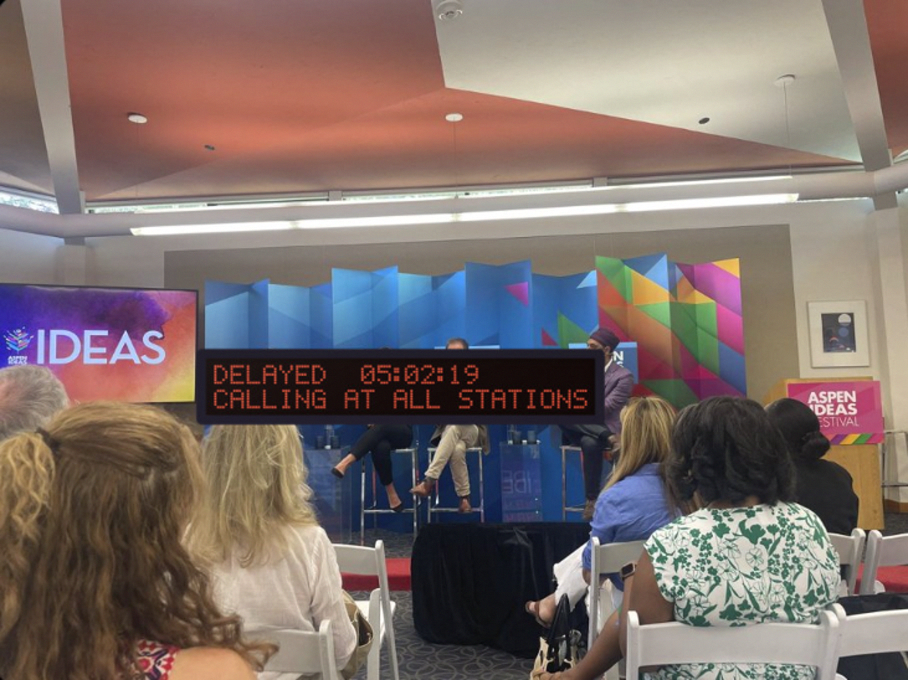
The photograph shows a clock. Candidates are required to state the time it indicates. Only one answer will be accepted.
5:02:19
